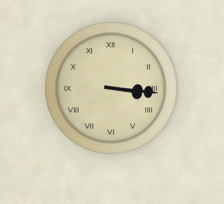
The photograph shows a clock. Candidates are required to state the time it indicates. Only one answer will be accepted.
3:16
